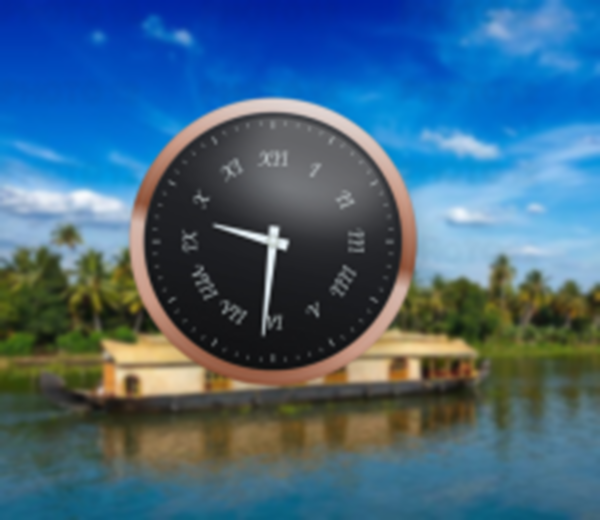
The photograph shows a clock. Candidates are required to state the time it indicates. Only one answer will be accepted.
9:31
